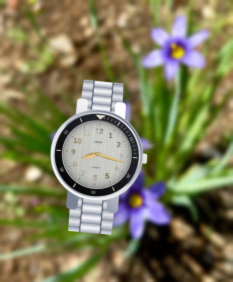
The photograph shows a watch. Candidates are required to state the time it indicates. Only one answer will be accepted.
8:17
